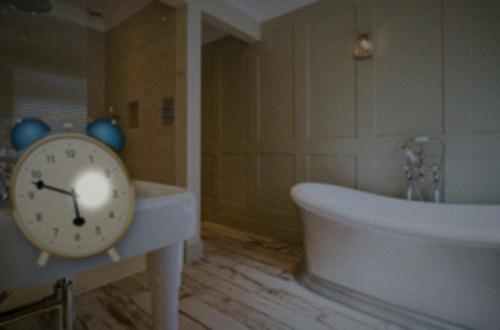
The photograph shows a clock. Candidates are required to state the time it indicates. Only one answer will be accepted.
5:48
